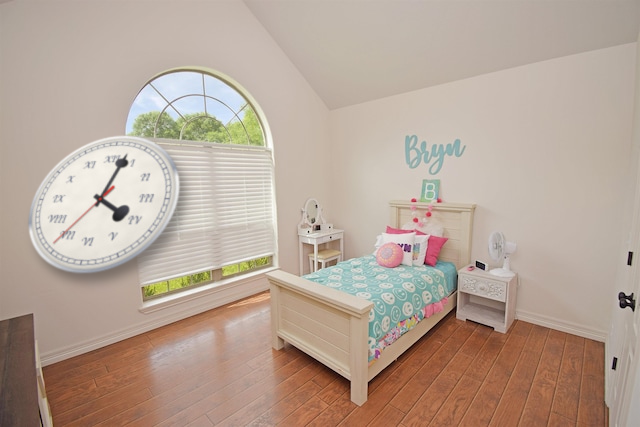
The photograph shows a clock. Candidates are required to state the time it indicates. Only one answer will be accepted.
4:02:36
